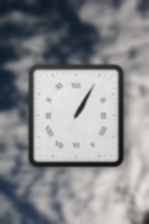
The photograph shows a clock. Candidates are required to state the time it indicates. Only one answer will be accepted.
1:05
